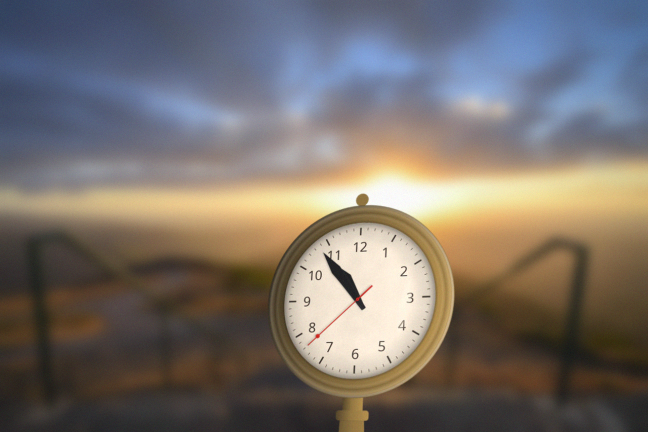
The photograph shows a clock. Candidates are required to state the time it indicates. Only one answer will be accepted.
10:53:38
